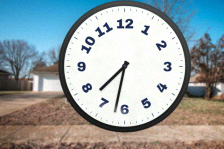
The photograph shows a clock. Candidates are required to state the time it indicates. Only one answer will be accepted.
7:32
